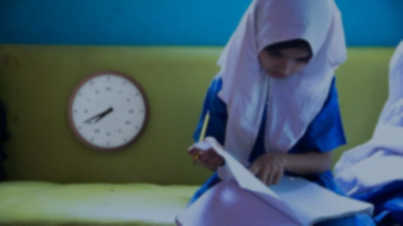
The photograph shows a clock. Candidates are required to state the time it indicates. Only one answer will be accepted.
7:41
